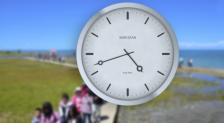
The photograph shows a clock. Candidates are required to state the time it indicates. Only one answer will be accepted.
4:42
